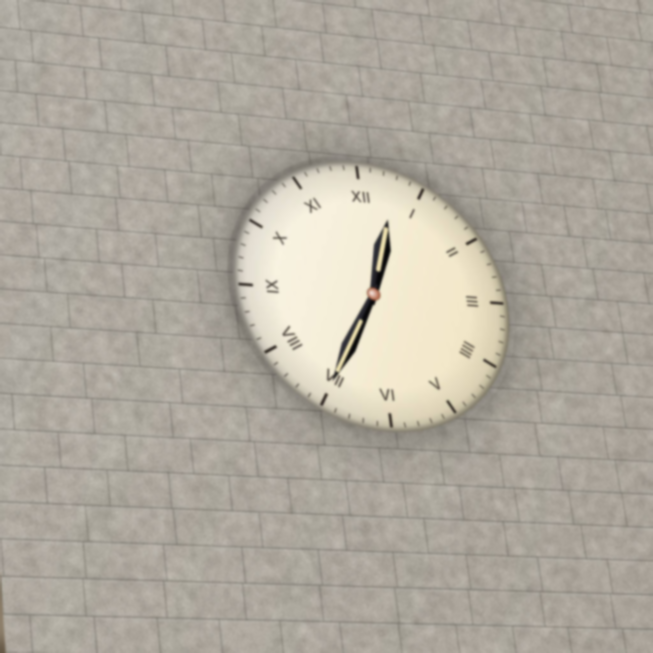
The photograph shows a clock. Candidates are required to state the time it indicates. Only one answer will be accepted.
12:35
